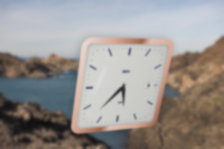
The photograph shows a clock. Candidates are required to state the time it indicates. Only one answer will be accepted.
5:37
